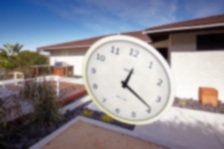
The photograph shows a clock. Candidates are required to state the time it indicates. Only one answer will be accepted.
12:19
